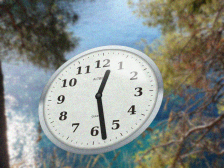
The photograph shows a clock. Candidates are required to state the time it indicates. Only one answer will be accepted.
12:28
